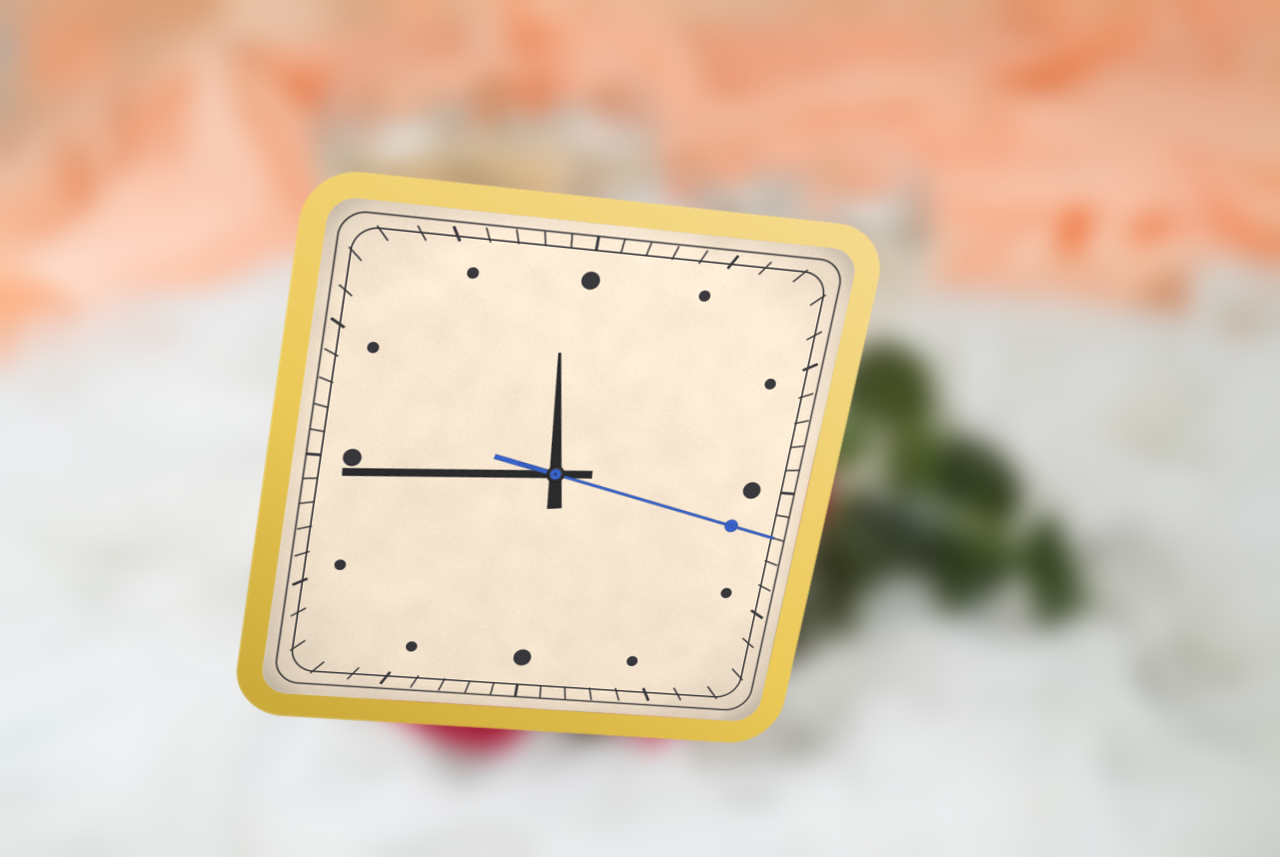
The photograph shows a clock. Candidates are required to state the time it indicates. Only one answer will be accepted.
11:44:17
